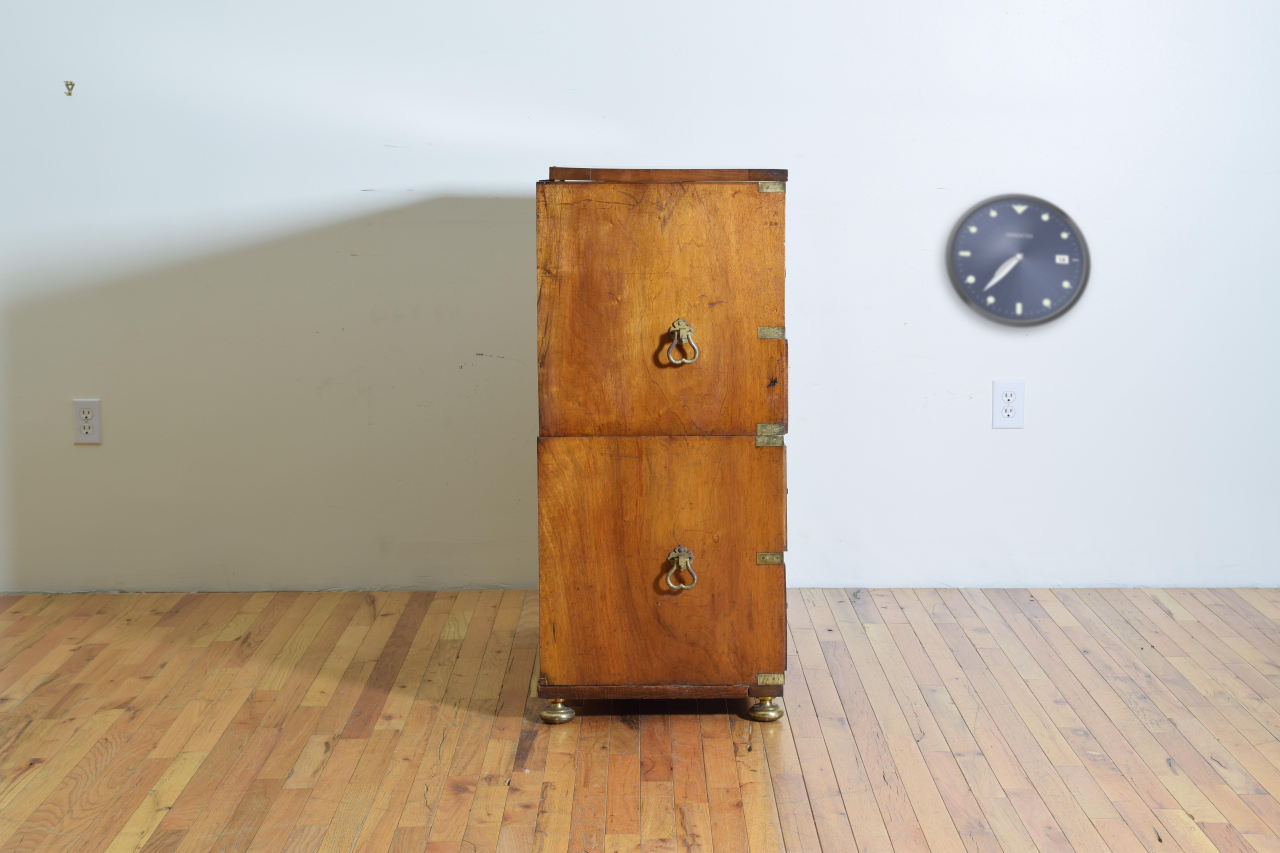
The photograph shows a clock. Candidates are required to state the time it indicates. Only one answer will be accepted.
7:37
